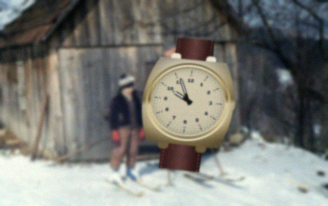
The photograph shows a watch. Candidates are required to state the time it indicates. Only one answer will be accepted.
9:56
